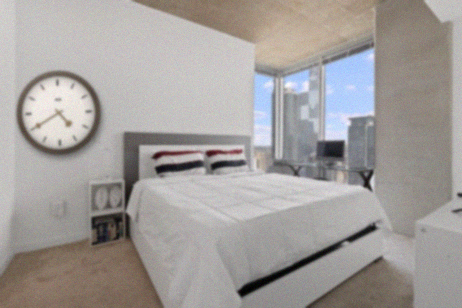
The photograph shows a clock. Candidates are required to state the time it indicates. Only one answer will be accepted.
4:40
